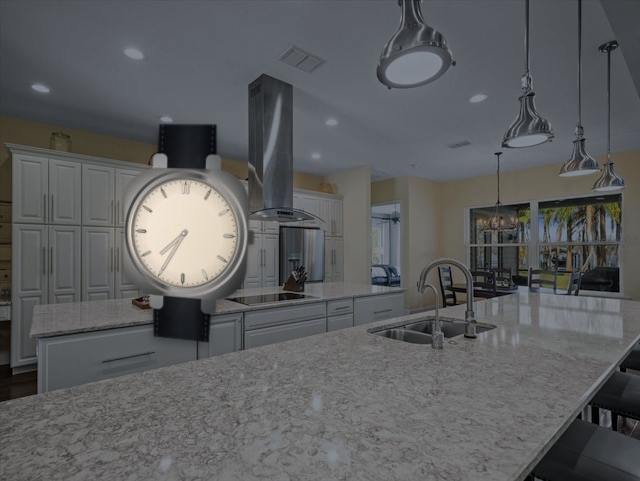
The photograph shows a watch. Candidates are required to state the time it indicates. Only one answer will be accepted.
7:35
